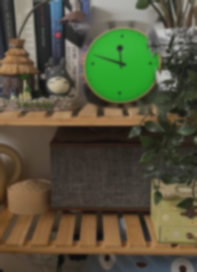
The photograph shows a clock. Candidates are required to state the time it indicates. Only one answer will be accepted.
11:48
